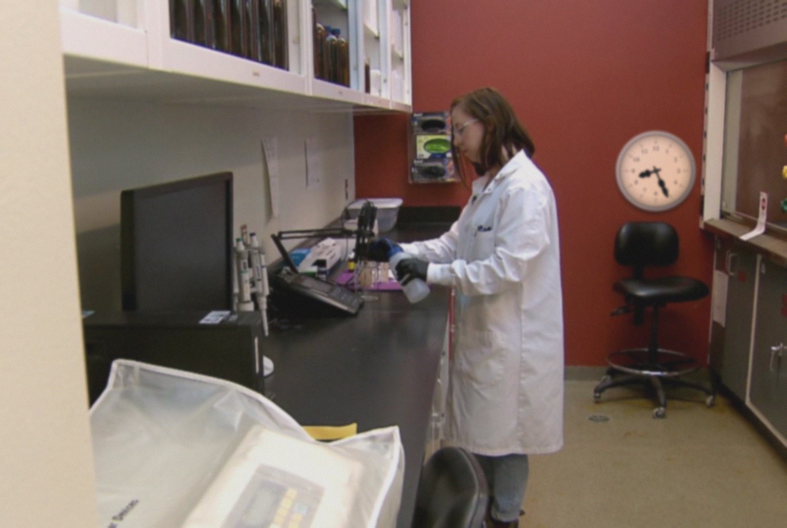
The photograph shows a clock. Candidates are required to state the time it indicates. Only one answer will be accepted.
8:26
